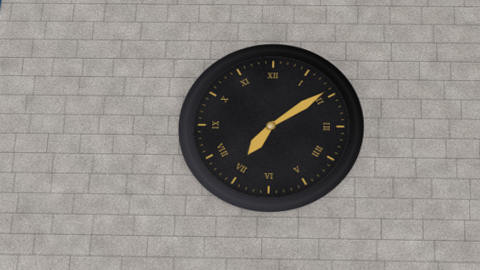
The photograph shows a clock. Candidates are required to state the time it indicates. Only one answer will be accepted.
7:09
